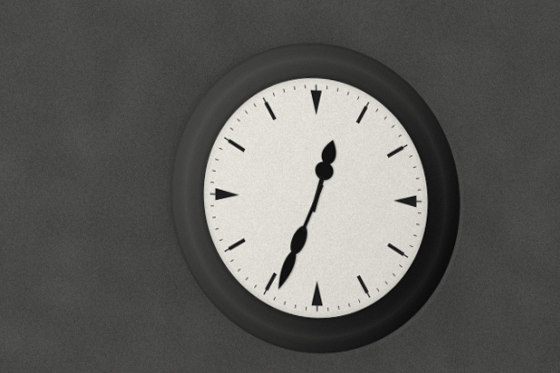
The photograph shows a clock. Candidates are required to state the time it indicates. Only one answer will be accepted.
12:34
